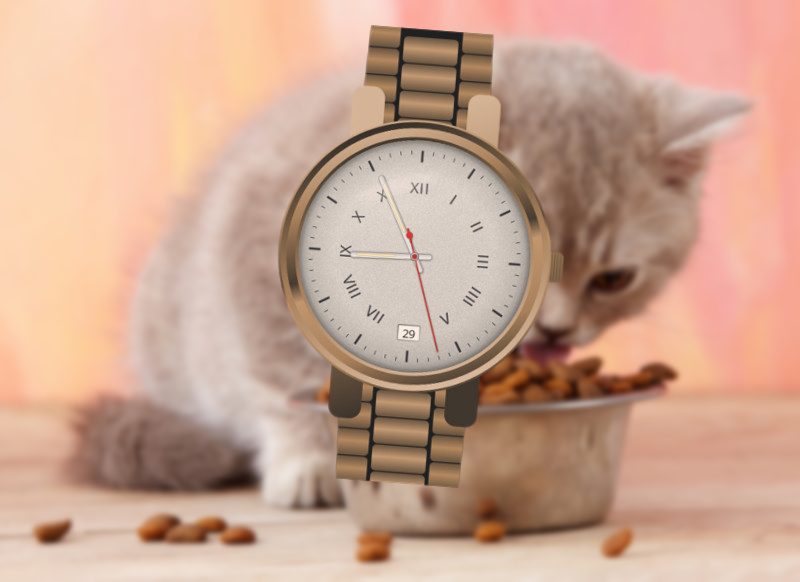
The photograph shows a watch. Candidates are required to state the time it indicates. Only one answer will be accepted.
8:55:27
